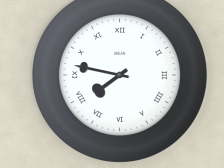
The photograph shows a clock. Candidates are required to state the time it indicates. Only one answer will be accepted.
7:47
